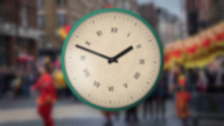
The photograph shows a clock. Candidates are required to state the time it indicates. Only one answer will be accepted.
1:48
